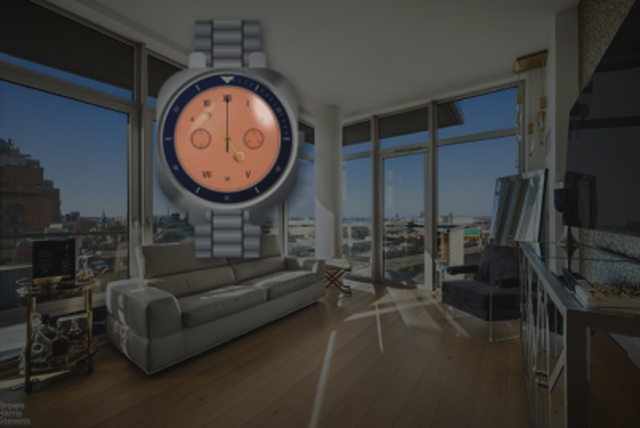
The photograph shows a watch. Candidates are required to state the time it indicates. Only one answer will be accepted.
4:53
